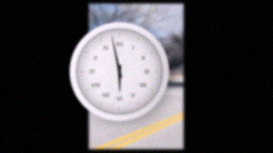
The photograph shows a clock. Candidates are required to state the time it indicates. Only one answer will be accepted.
5:58
